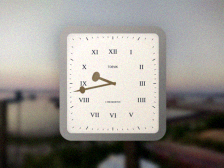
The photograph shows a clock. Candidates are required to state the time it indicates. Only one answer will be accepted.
9:43
